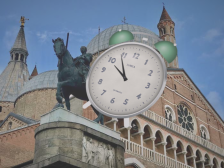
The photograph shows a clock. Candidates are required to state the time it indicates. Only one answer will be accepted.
9:54
